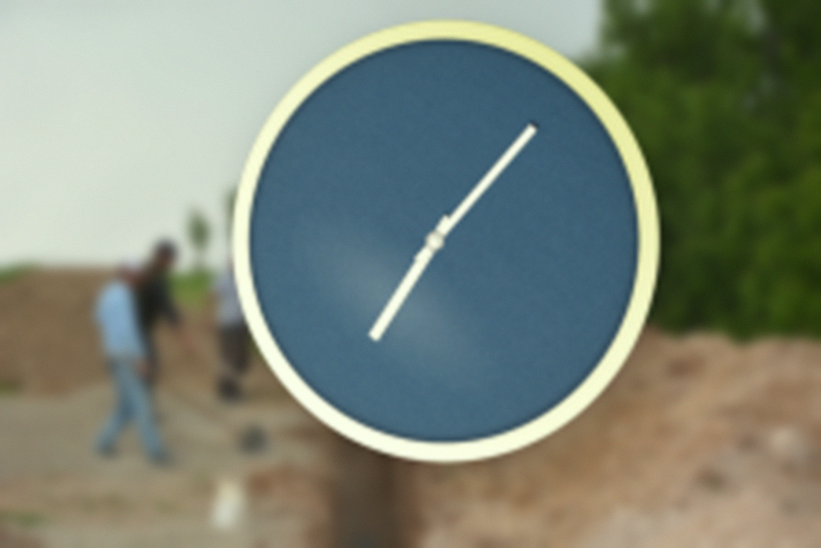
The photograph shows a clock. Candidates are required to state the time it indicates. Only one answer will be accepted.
7:07
